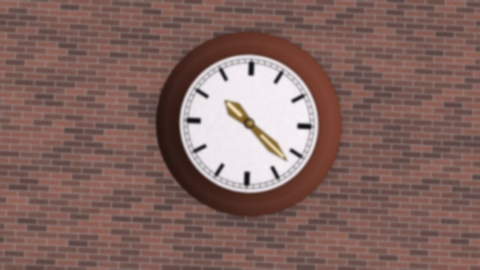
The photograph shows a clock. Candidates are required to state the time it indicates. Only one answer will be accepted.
10:22
